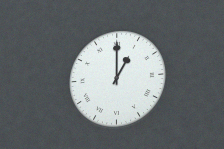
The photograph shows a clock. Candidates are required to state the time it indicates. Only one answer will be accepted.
1:00
